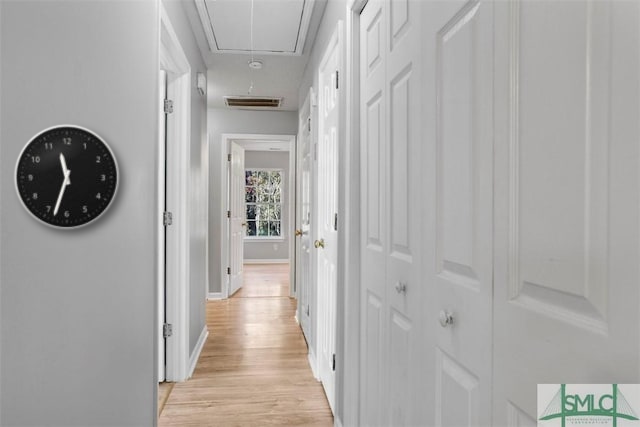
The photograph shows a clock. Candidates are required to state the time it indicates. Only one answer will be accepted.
11:33
